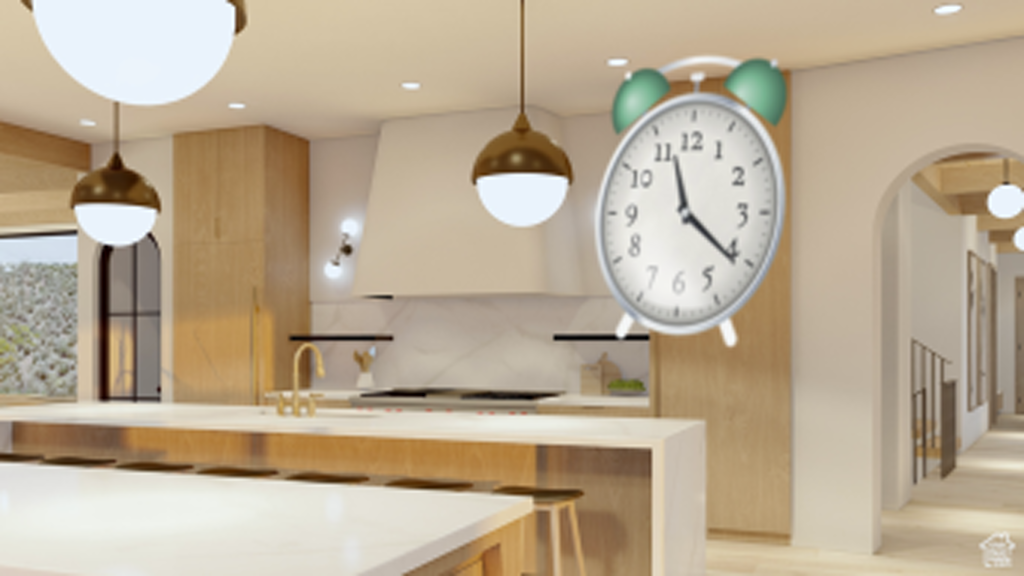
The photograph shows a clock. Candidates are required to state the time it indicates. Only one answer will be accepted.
11:21
